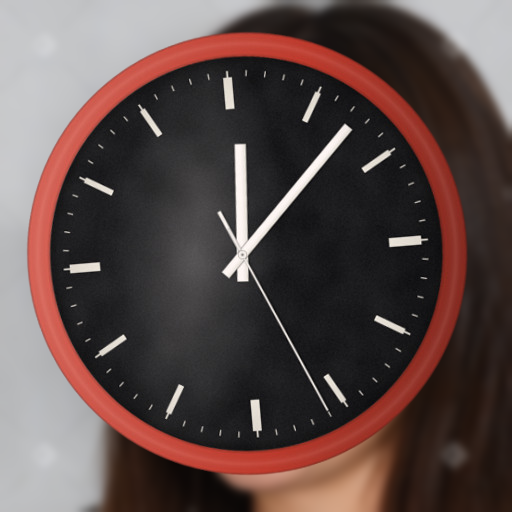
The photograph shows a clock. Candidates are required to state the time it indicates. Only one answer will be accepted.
12:07:26
